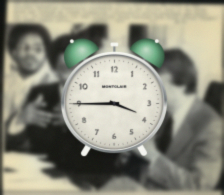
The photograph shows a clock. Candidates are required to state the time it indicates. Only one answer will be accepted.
3:45
